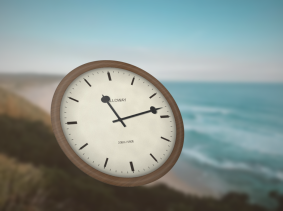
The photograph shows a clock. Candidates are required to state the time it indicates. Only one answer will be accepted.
11:13
